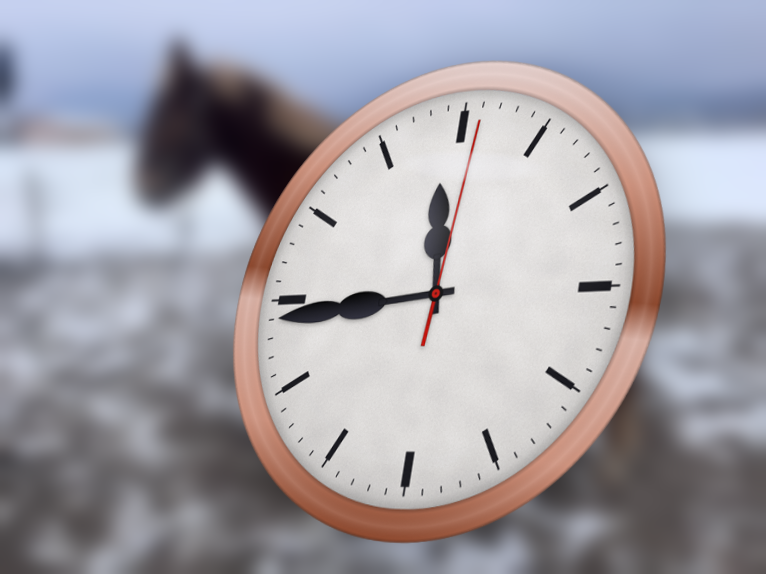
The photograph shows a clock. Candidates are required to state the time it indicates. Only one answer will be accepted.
11:44:01
